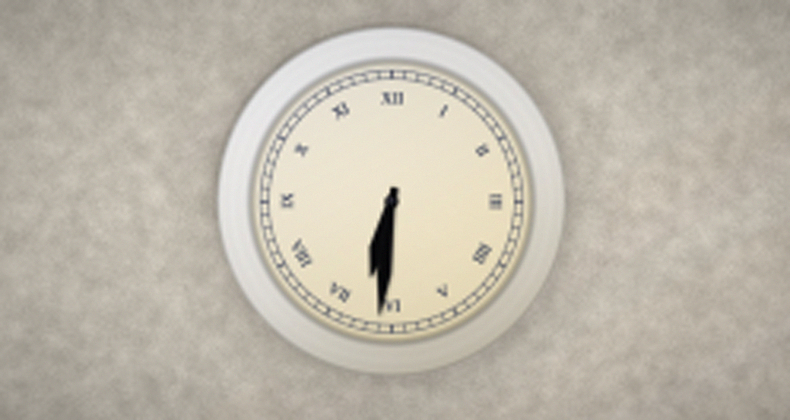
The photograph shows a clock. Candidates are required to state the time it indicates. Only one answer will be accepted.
6:31
